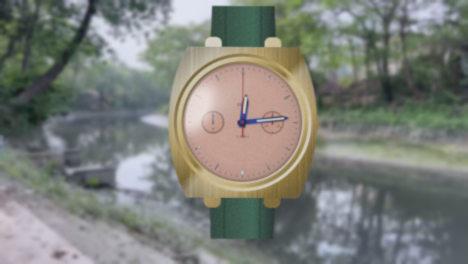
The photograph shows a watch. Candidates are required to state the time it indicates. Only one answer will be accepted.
12:14
